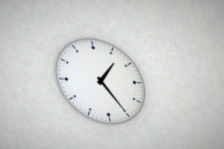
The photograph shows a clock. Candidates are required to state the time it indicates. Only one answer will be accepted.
1:25
